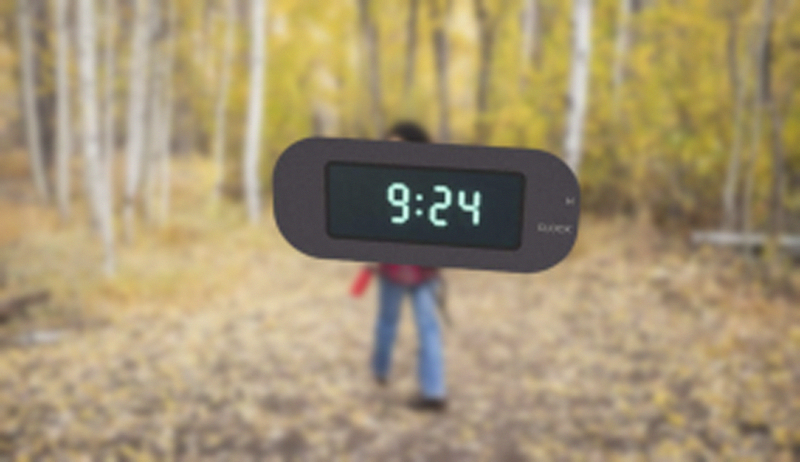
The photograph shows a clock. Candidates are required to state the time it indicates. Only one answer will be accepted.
9:24
